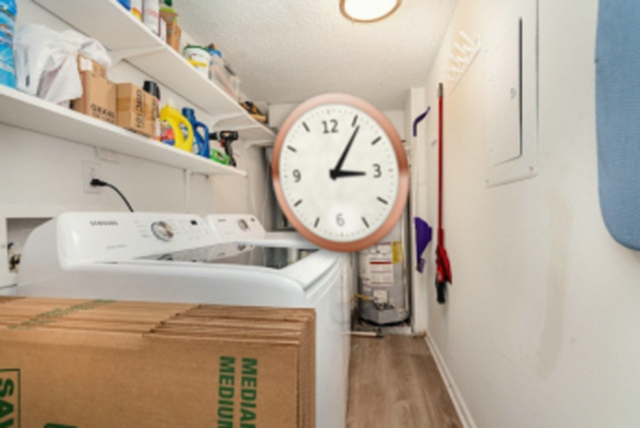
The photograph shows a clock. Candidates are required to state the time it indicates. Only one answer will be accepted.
3:06
